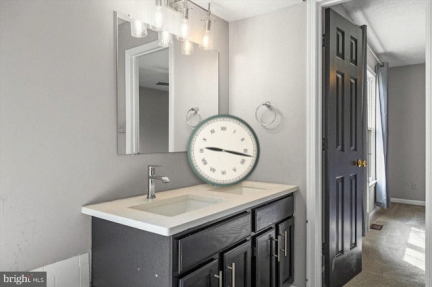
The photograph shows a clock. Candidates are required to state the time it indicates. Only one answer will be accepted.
9:17
